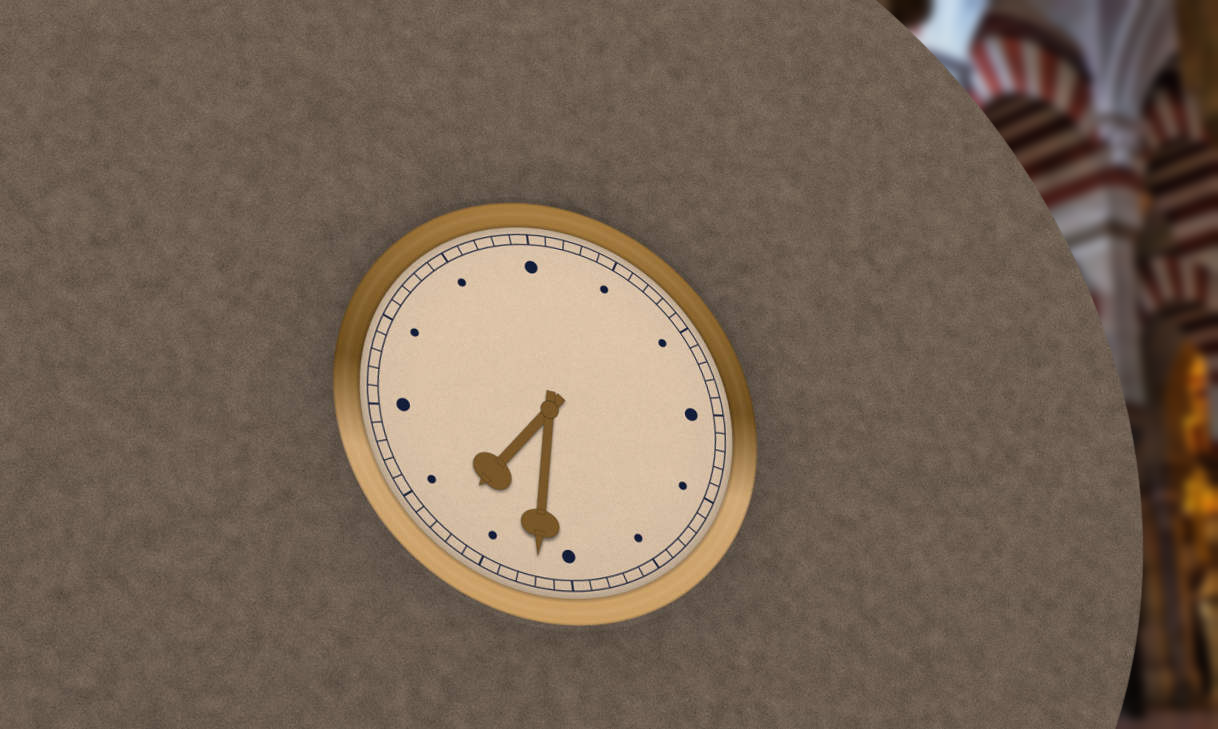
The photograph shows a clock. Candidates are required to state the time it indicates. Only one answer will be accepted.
7:32
